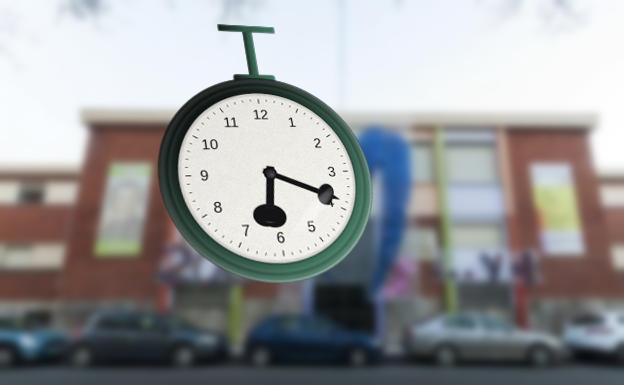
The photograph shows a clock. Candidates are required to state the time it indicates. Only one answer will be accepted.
6:19
